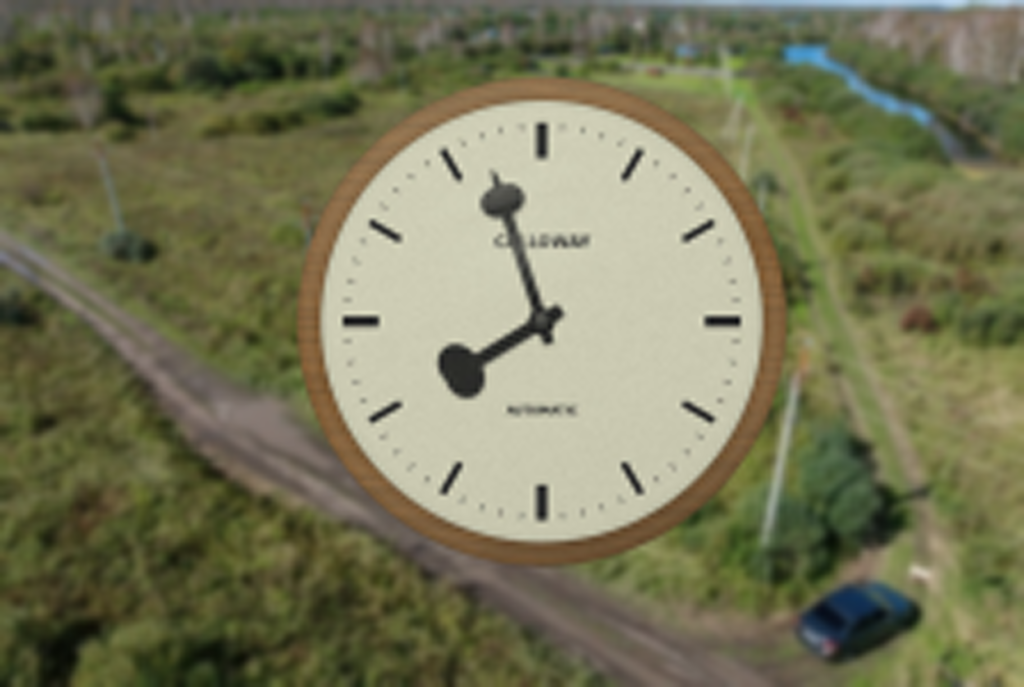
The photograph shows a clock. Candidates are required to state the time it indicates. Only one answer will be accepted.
7:57
